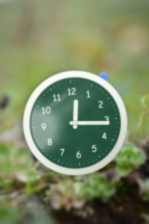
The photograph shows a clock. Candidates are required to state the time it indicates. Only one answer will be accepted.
12:16
